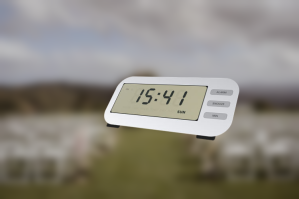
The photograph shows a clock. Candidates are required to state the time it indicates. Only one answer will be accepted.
15:41
